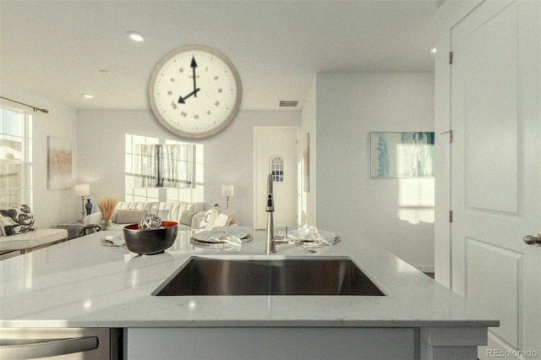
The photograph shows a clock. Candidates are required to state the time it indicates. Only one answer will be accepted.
8:00
